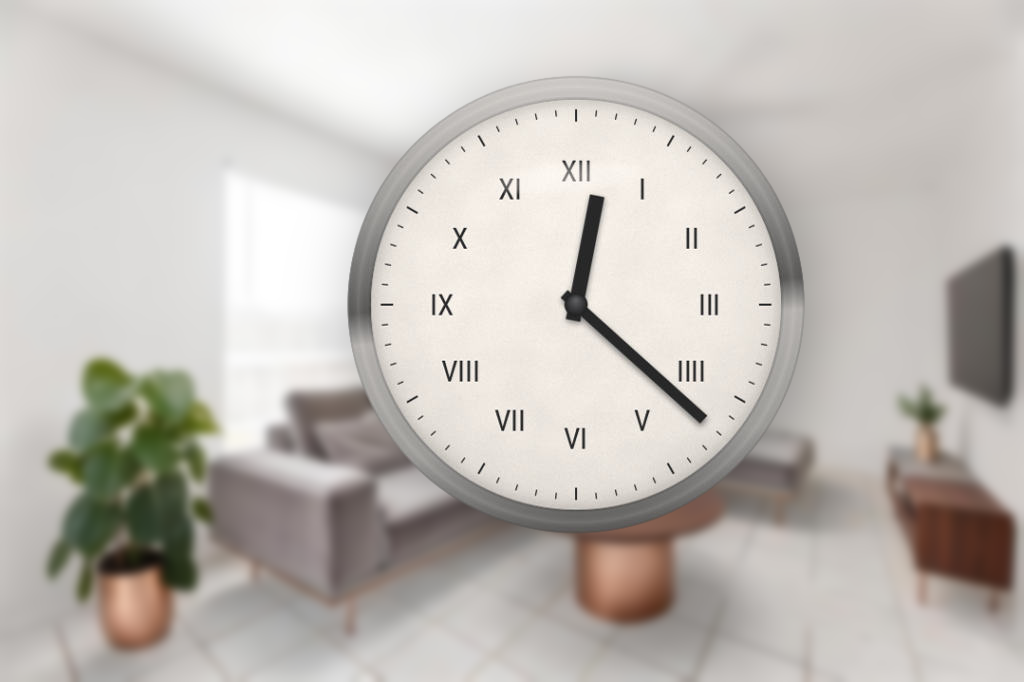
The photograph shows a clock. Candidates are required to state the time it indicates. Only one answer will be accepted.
12:22
